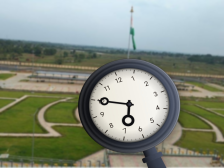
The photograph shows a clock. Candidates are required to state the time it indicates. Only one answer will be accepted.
6:50
